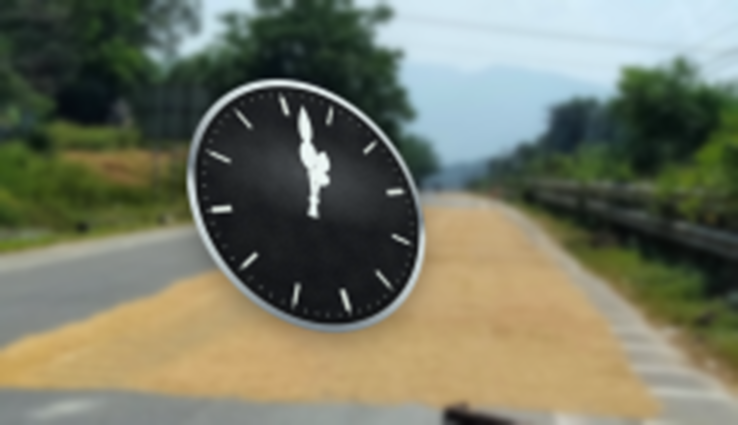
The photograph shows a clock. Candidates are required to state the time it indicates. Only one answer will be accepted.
1:02
